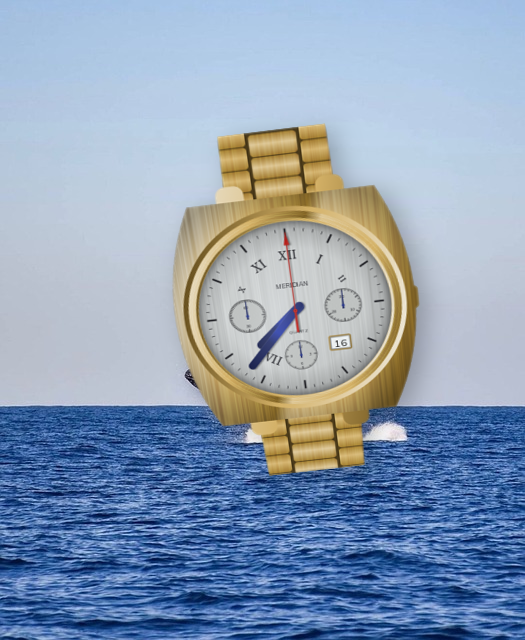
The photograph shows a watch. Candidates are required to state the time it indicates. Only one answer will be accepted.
7:37
